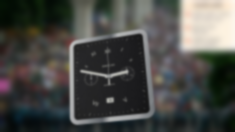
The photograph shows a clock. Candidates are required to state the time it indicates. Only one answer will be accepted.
2:48
